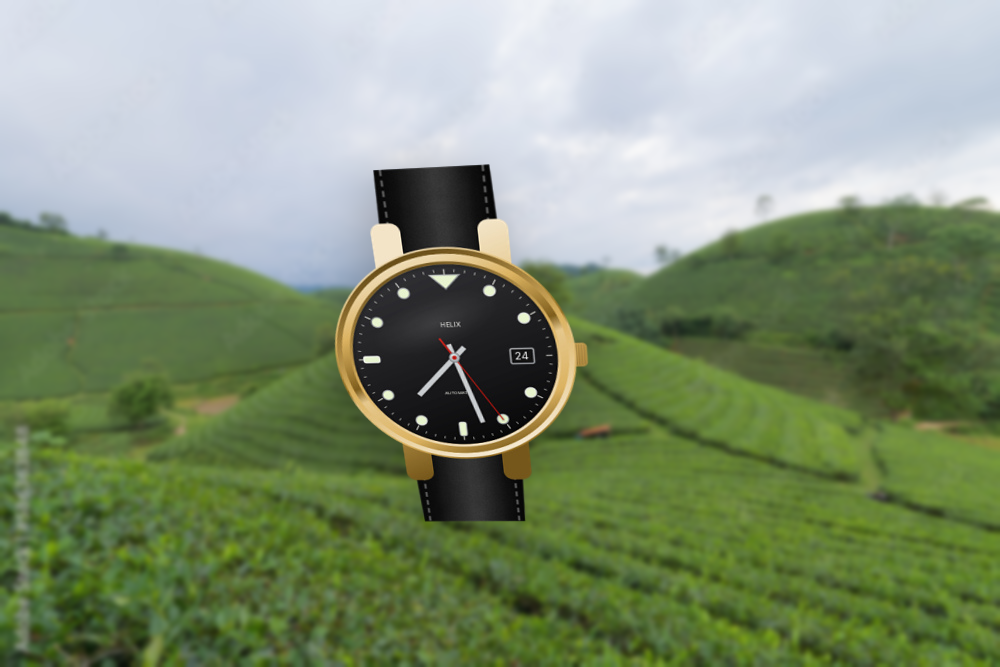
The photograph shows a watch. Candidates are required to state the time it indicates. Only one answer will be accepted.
7:27:25
